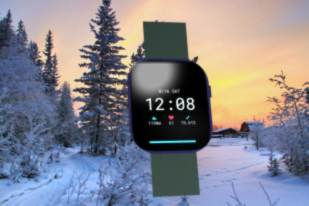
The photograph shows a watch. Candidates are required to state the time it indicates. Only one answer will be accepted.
12:08
